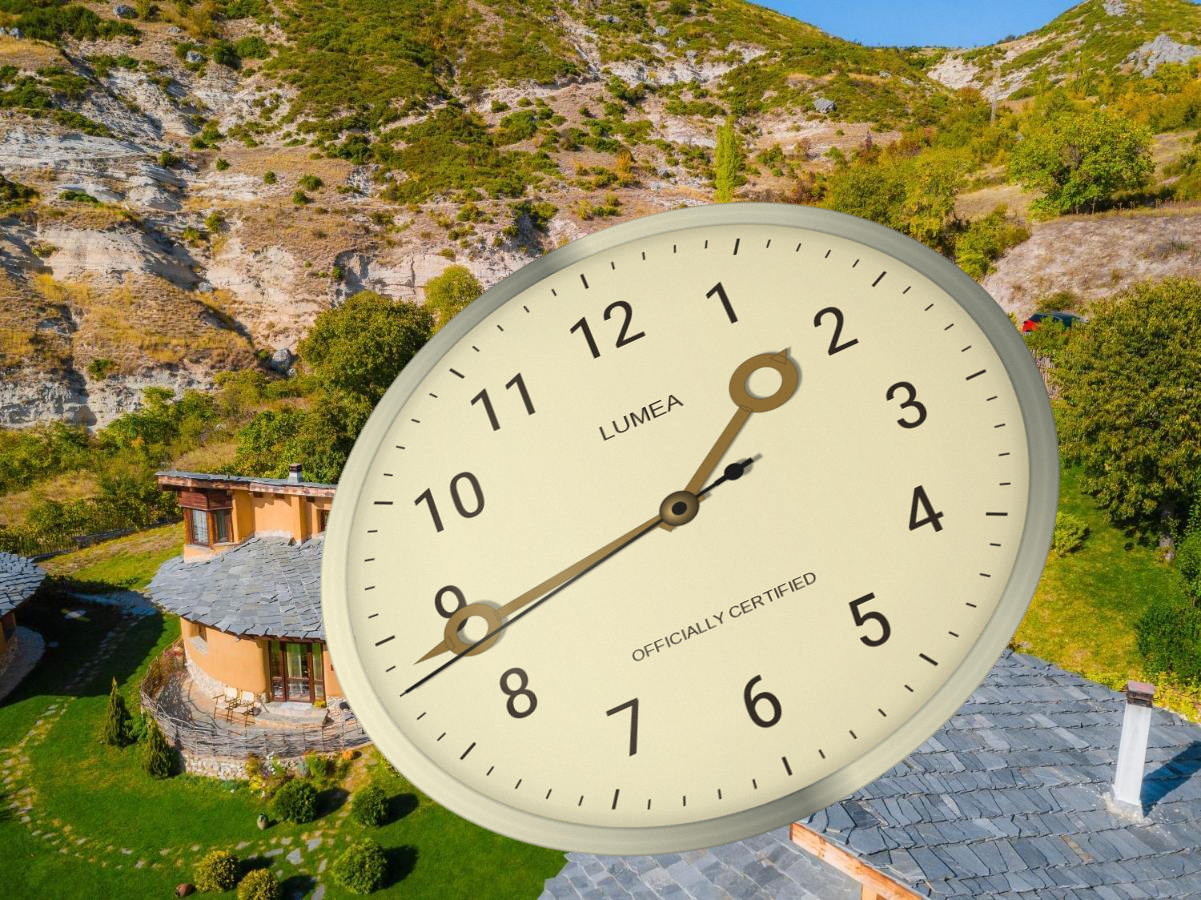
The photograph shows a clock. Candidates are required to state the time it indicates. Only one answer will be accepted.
1:43:43
